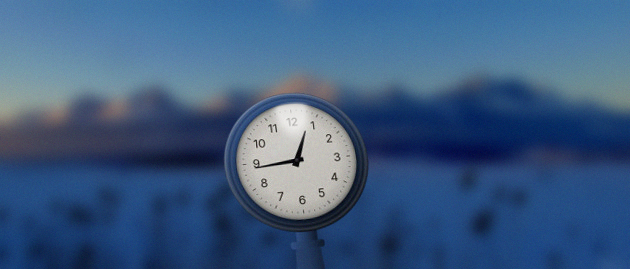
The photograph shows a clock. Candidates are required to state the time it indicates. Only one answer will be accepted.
12:44
